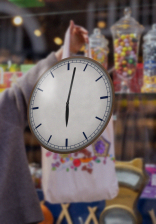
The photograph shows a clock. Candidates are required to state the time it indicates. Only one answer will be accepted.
6:02
